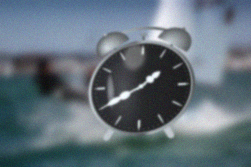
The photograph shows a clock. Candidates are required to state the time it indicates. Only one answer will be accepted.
1:40
